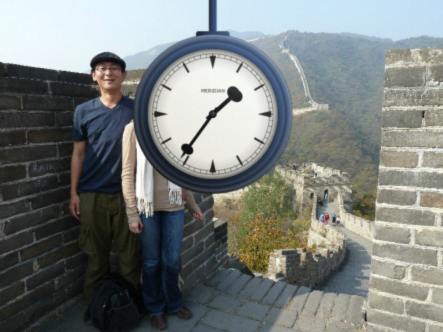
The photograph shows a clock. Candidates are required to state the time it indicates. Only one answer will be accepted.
1:36
